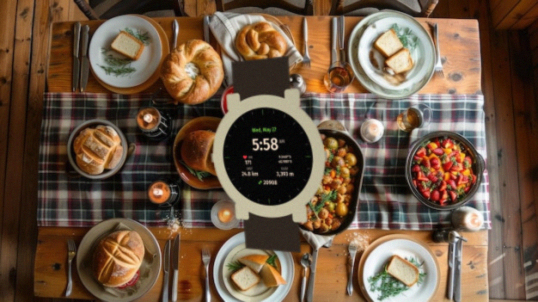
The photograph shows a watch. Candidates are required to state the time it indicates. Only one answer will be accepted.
5:58
